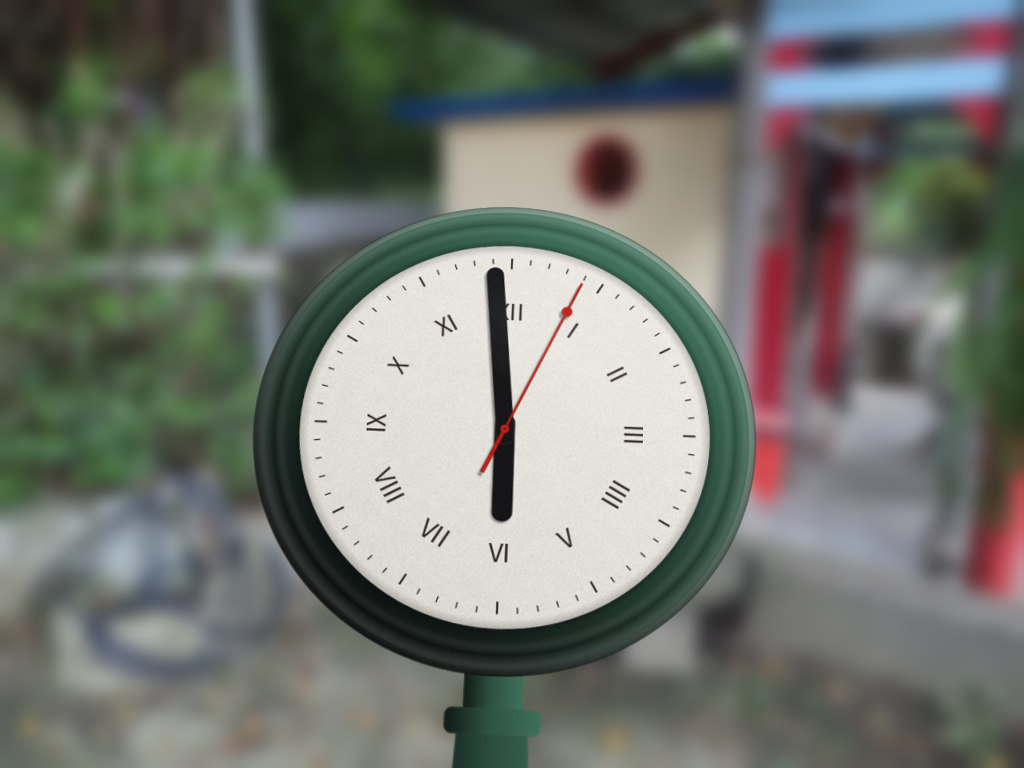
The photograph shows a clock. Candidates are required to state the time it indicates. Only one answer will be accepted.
5:59:04
